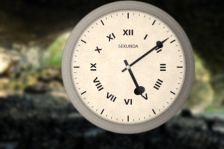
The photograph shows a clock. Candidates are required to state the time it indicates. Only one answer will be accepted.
5:09
